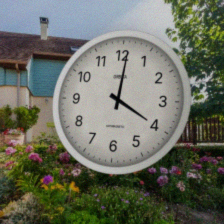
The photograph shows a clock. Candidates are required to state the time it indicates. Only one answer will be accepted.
4:01
